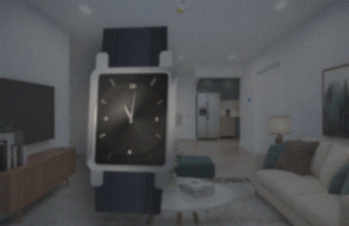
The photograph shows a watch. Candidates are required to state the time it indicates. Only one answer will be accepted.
11:01
